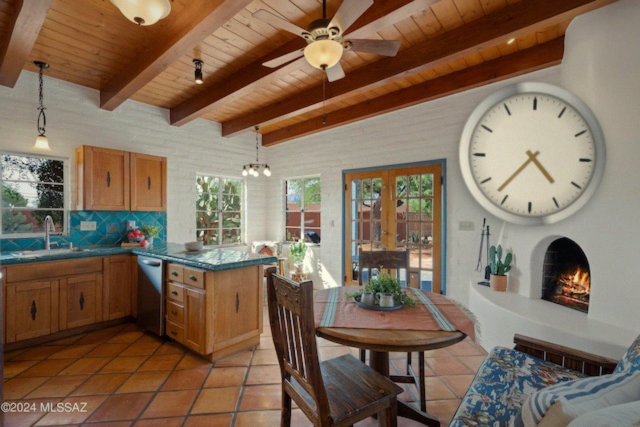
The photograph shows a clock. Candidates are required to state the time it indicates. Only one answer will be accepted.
4:37
